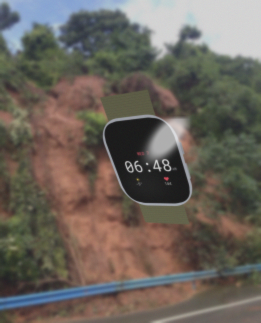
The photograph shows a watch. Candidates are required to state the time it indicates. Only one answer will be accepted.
6:48
